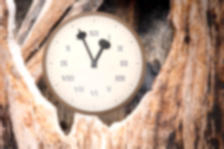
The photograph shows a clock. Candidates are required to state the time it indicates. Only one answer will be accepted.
12:56
